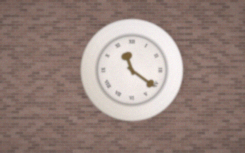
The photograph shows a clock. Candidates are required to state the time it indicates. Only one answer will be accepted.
11:21
